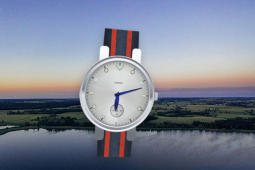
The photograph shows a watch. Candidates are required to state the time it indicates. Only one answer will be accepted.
6:12
